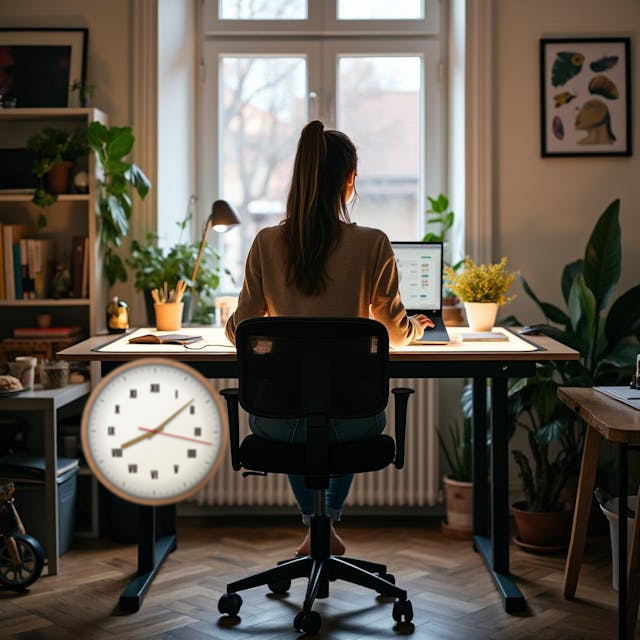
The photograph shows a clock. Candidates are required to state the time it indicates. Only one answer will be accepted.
8:08:17
